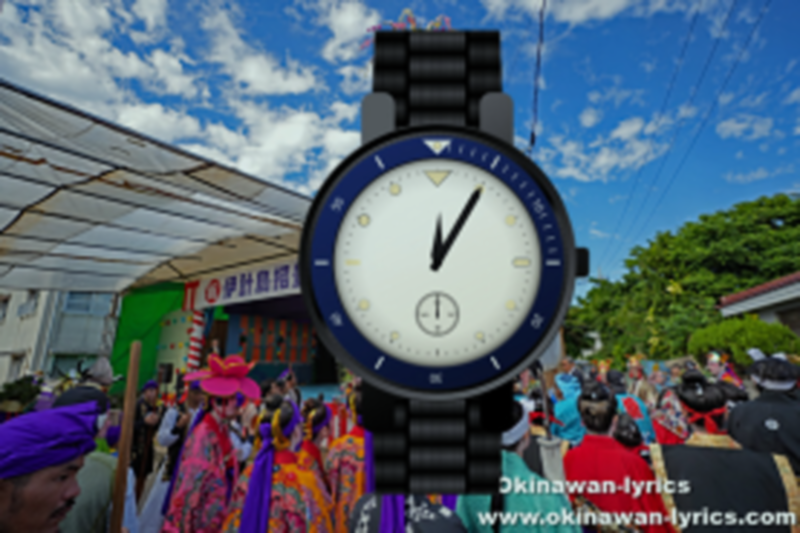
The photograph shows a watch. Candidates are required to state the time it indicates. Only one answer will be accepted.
12:05
